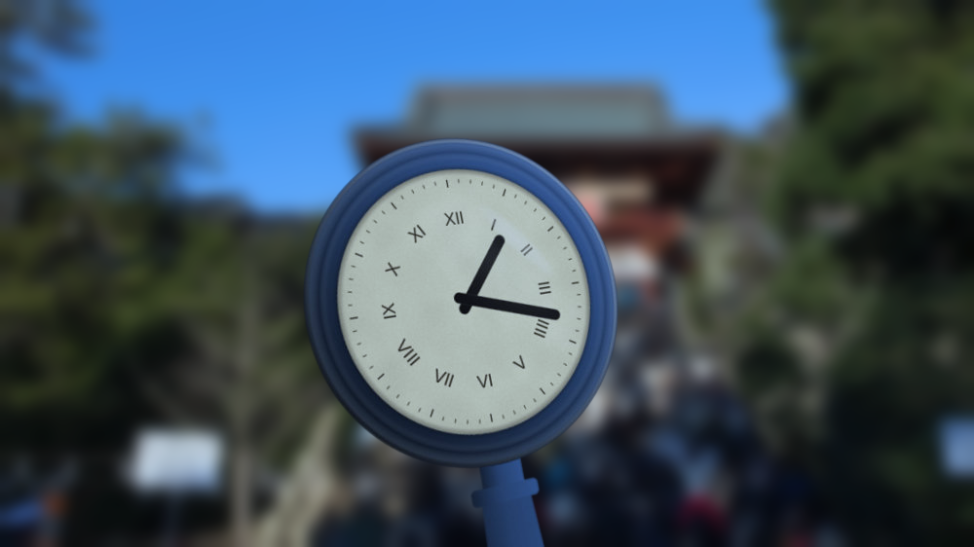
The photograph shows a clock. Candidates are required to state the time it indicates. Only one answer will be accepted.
1:18
